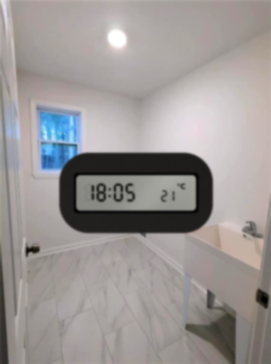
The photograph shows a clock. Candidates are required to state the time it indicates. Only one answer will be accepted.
18:05
